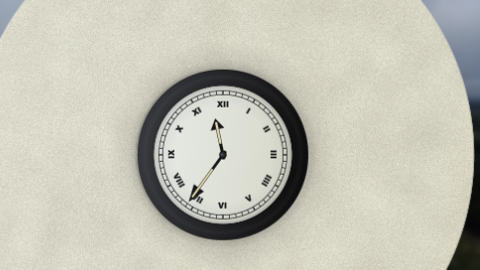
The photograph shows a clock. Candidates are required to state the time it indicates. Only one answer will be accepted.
11:36
